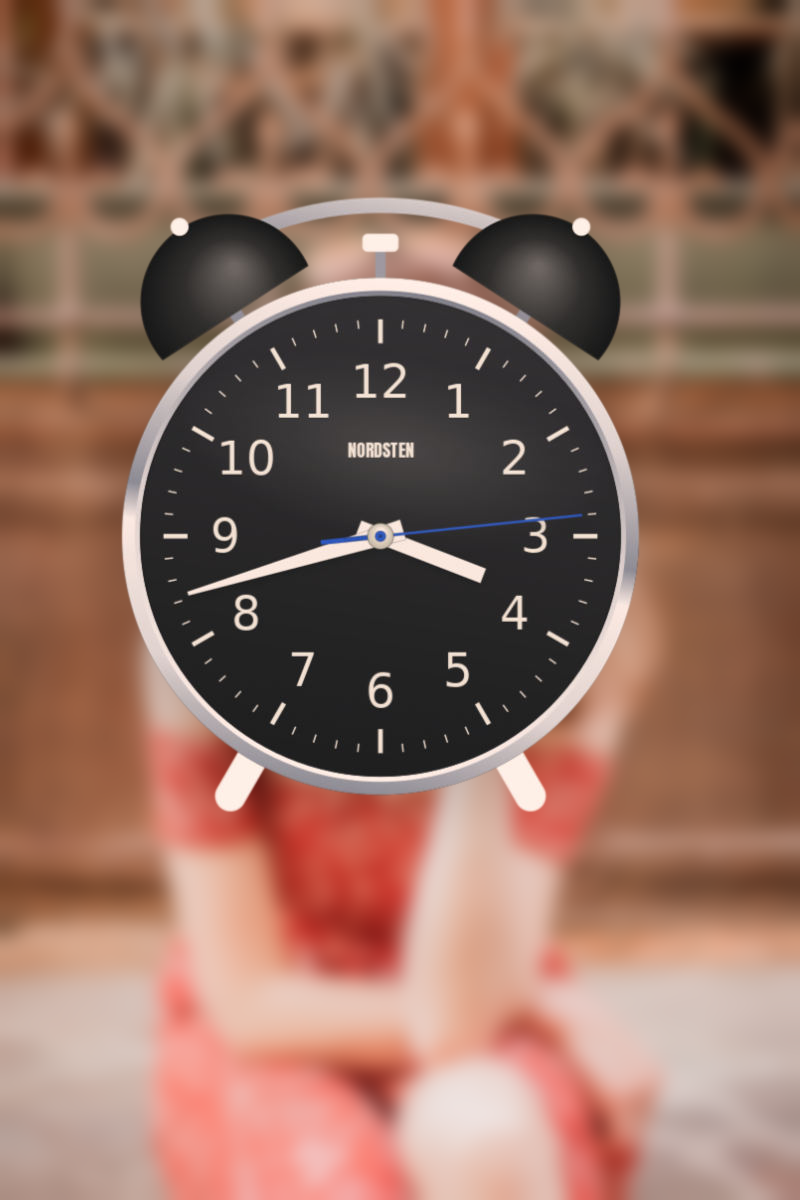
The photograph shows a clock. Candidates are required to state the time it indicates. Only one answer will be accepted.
3:42:14
